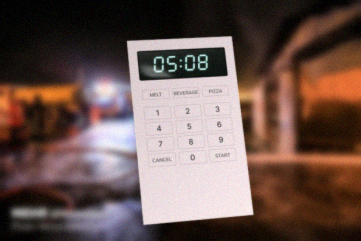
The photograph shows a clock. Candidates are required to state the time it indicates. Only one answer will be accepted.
5:08
